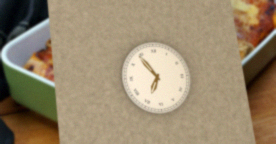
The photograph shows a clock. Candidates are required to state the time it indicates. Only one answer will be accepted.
6:54
